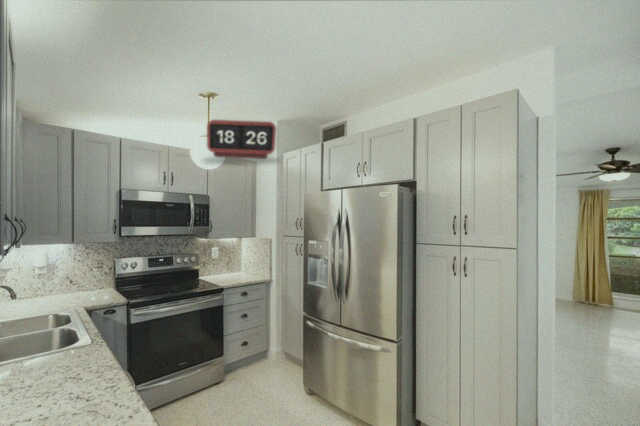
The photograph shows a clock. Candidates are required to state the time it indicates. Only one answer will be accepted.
18:26
